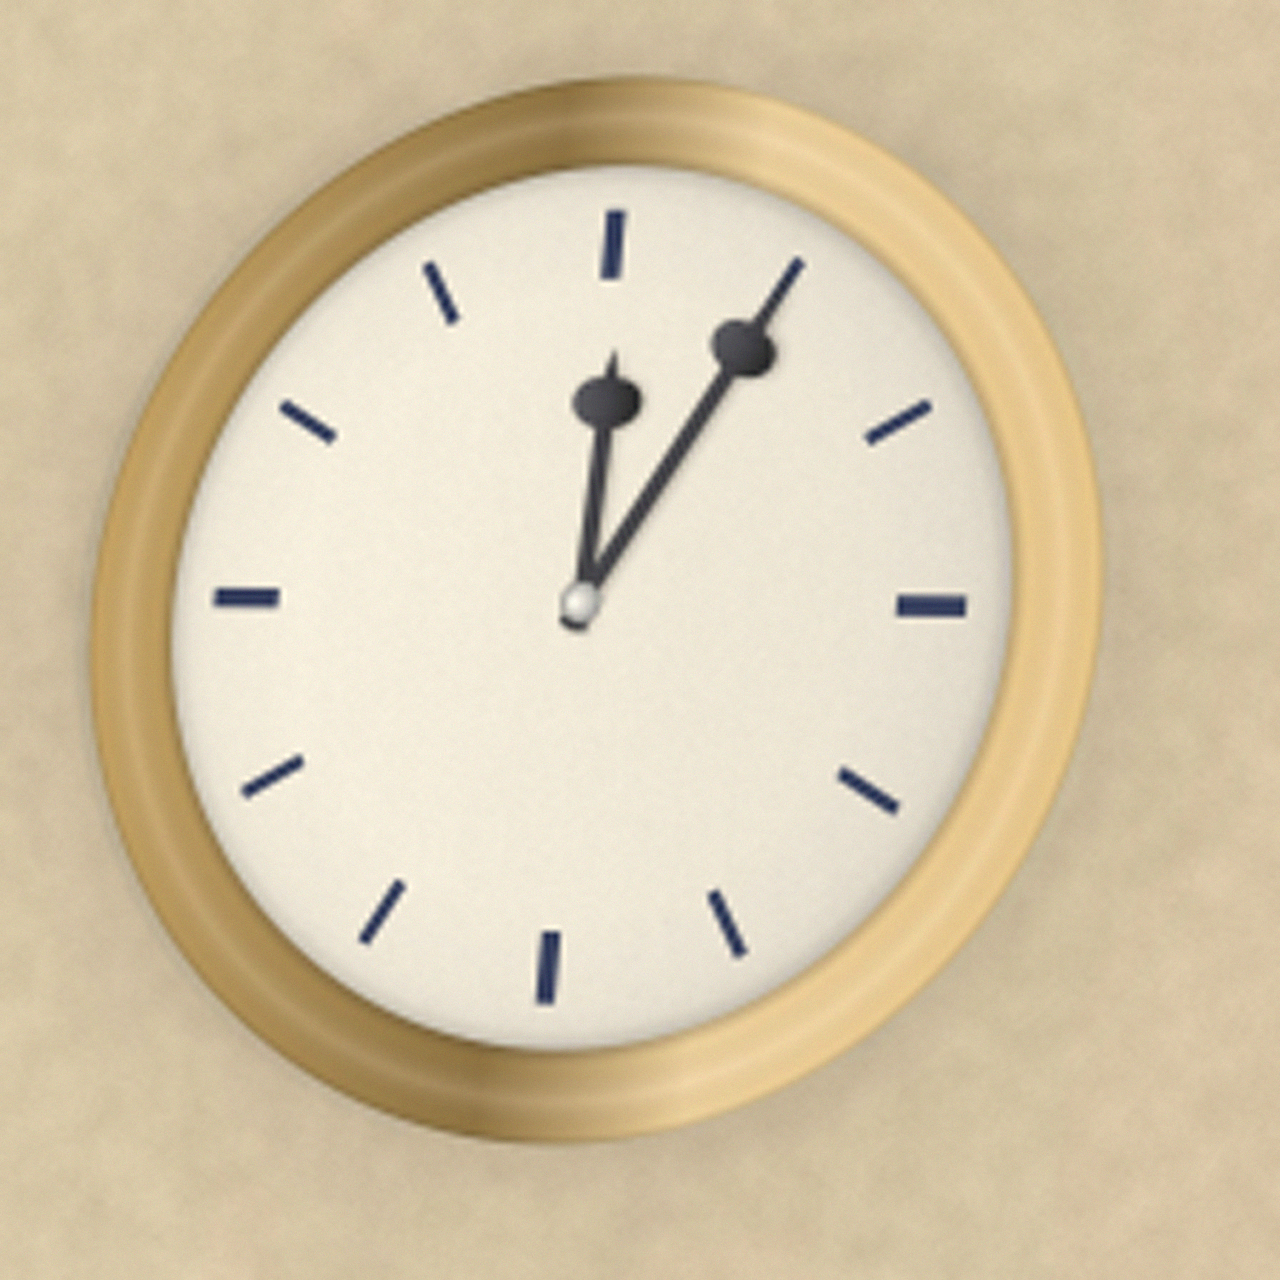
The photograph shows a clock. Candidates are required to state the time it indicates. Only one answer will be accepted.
12:05
